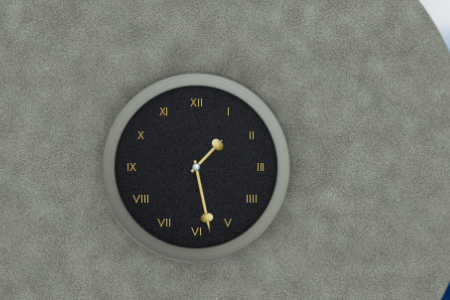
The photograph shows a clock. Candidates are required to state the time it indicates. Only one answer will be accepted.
1:28
